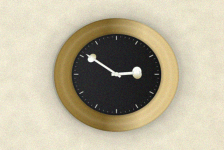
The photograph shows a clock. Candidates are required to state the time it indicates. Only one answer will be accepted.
2:51
